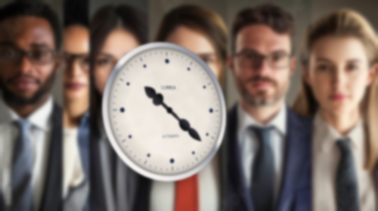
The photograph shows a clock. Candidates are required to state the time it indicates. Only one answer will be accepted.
10:22
